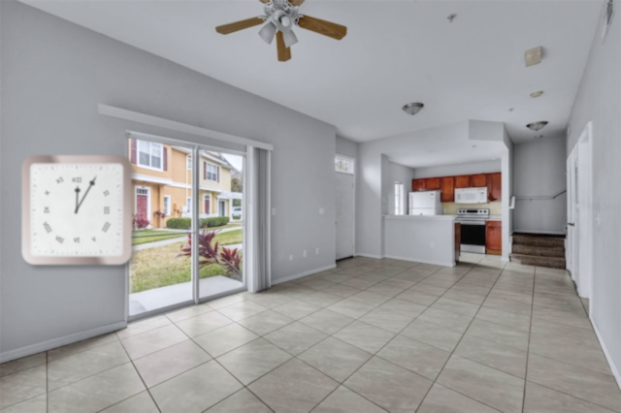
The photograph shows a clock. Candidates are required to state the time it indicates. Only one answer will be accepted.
12:05
